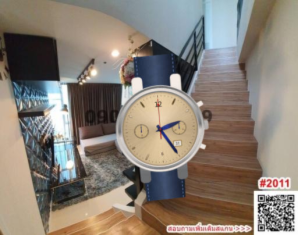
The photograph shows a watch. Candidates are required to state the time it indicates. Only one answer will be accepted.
2:25
